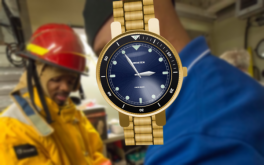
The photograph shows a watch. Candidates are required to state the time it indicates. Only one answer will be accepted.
2:55
